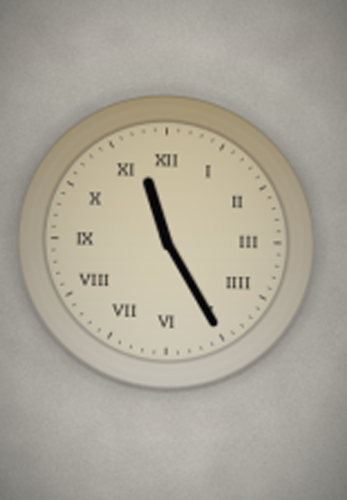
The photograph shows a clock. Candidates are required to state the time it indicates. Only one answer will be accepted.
11:25
